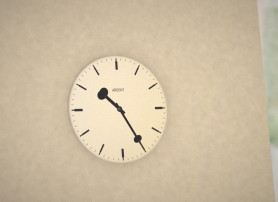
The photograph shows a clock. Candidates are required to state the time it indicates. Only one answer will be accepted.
10:25
